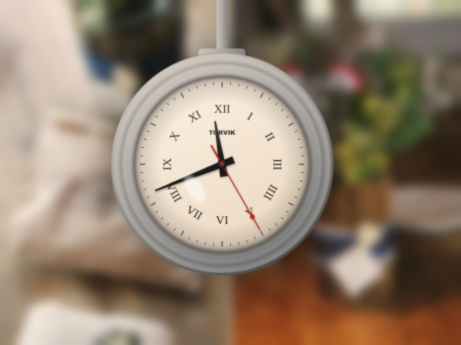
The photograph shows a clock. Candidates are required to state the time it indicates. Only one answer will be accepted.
11:41:25
